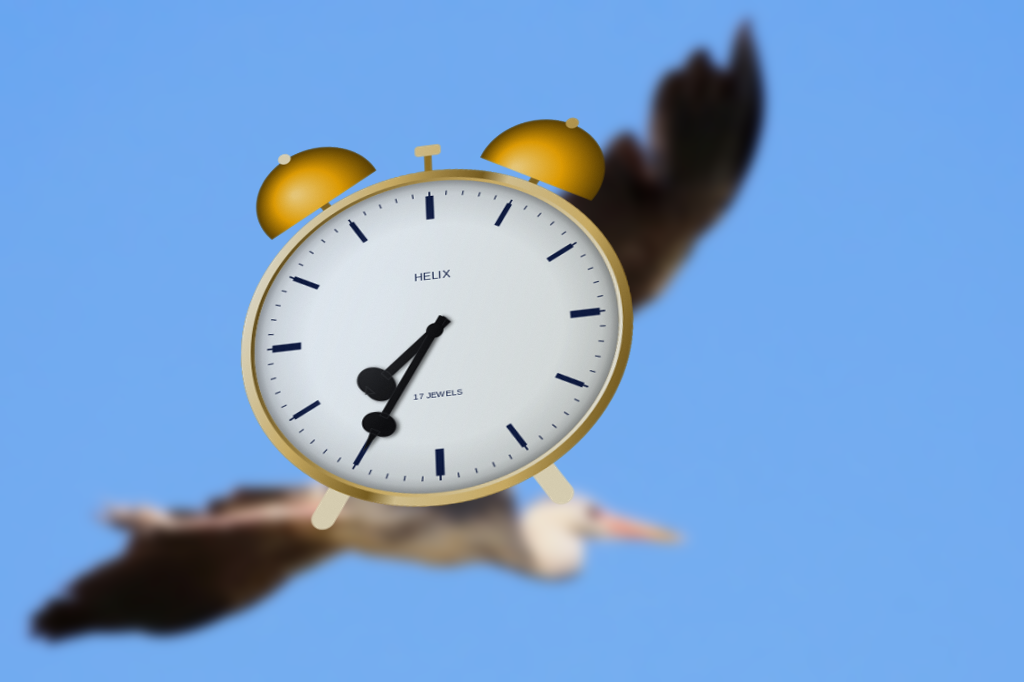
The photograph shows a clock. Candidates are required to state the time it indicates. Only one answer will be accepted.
7:35
